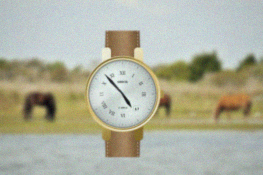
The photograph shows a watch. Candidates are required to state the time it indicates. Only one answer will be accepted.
4:53
